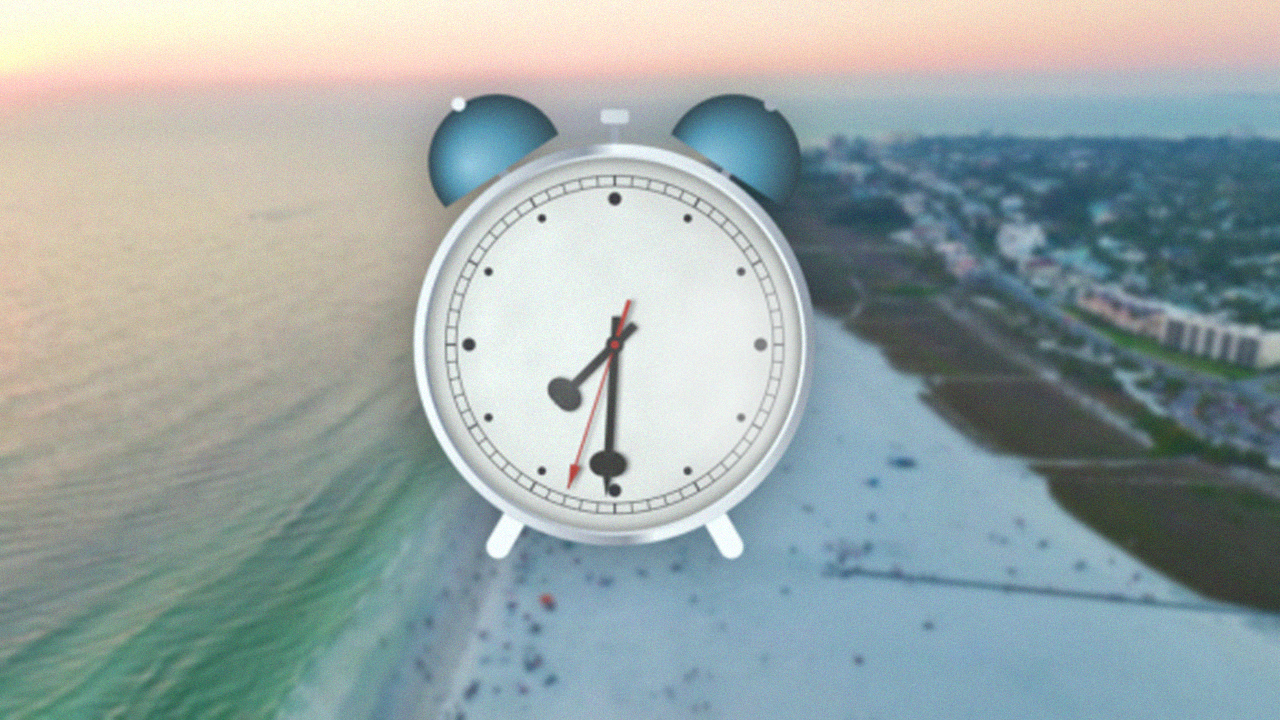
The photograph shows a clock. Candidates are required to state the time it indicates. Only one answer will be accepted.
7:30:33
